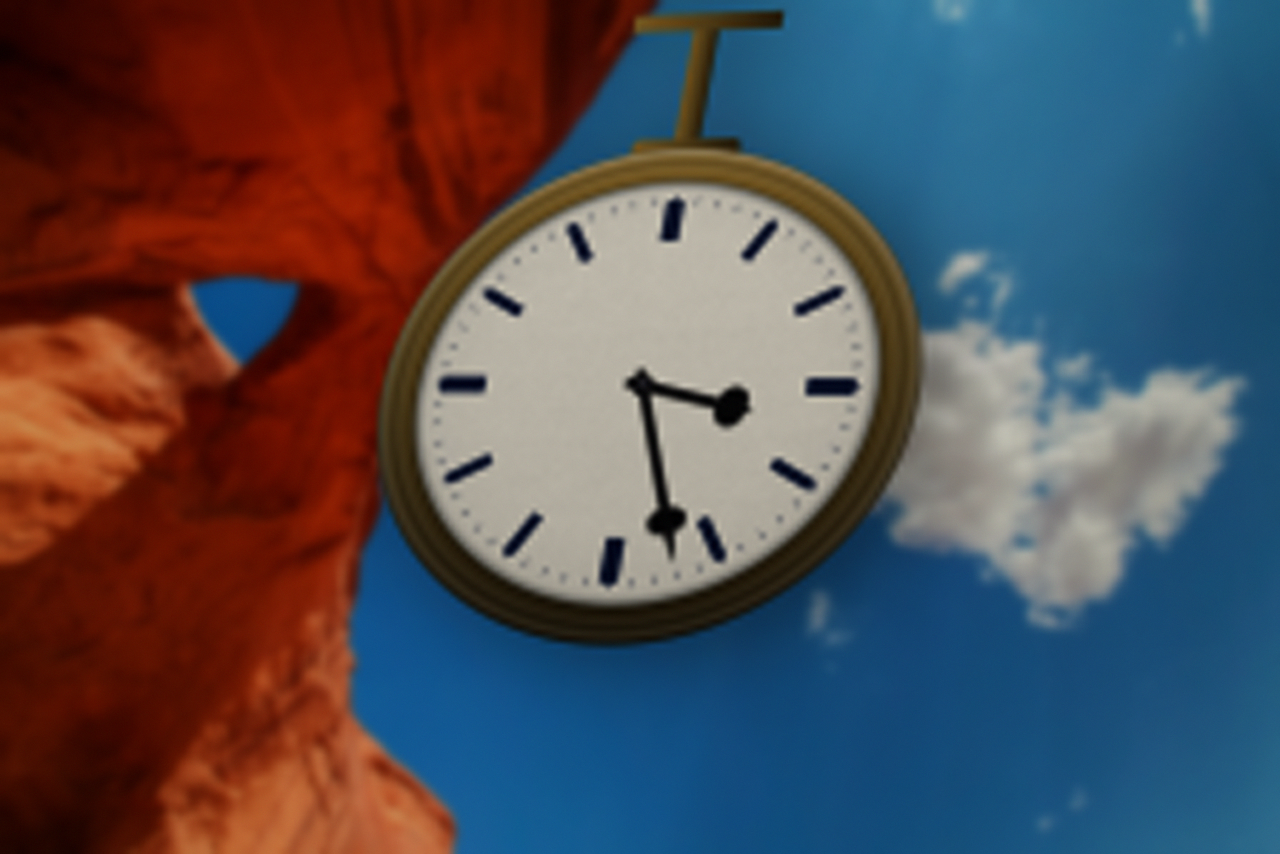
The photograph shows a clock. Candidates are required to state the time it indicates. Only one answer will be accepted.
3:27
